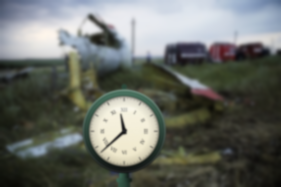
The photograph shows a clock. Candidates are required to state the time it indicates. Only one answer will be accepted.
11:38
